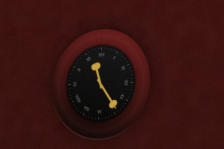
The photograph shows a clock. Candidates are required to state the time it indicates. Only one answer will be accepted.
11:24
